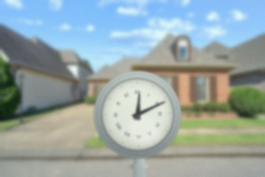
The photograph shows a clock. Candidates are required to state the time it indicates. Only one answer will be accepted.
12:11
